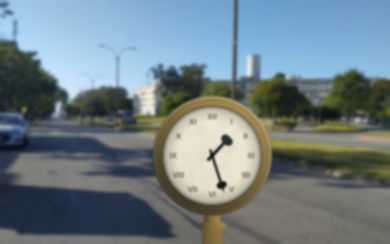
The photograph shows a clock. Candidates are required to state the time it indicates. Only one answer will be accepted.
1:27
